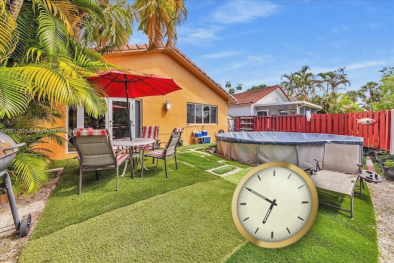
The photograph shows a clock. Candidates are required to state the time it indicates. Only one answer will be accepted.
6:50
